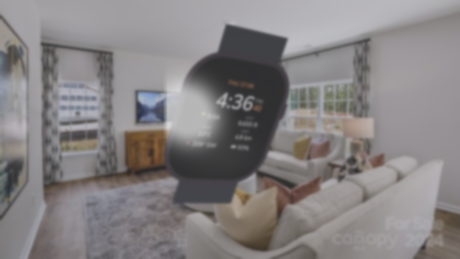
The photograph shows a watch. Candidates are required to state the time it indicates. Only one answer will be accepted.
4:36
